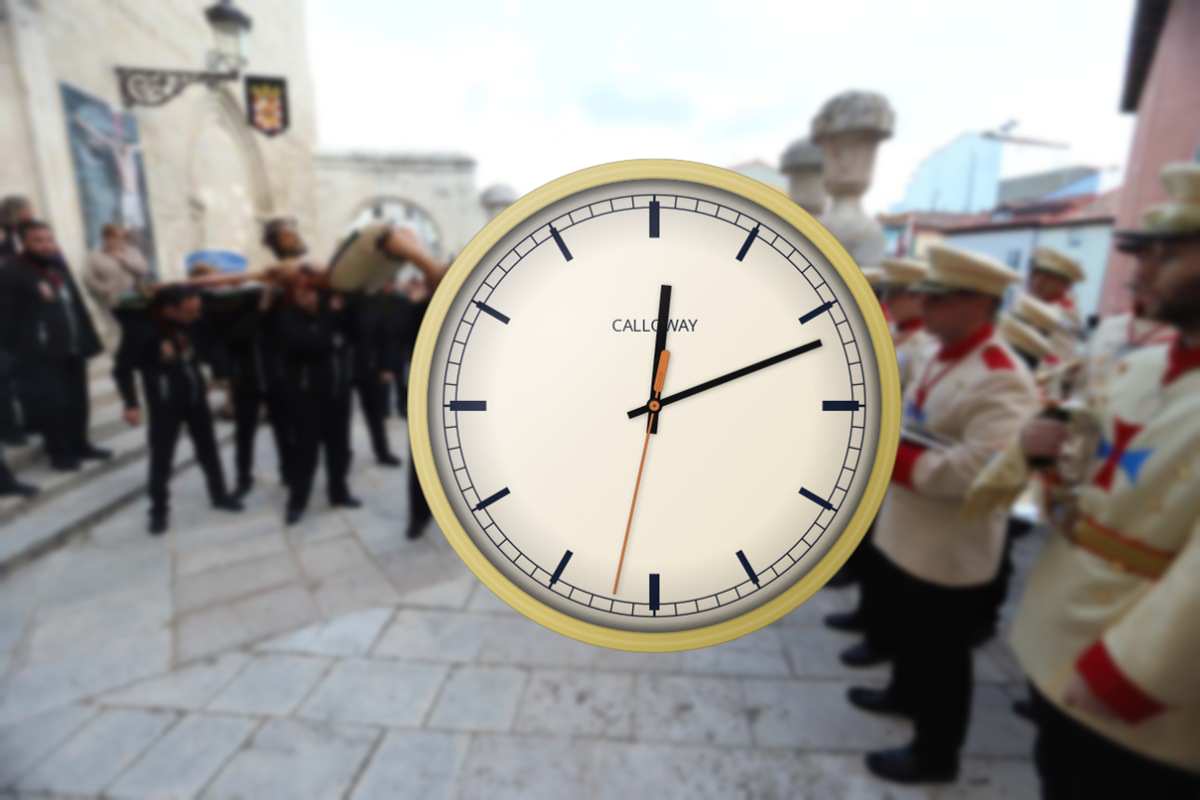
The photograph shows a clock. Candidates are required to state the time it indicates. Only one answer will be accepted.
12:11:32
